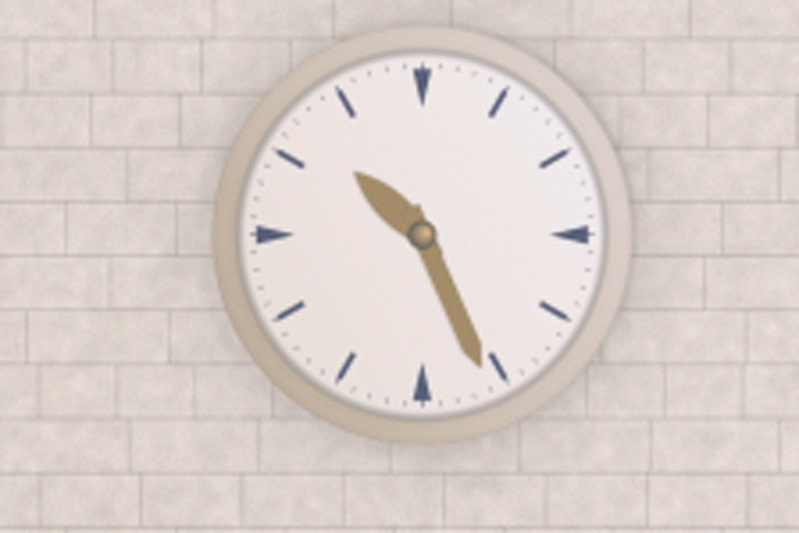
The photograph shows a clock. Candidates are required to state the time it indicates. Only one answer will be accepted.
10:26
